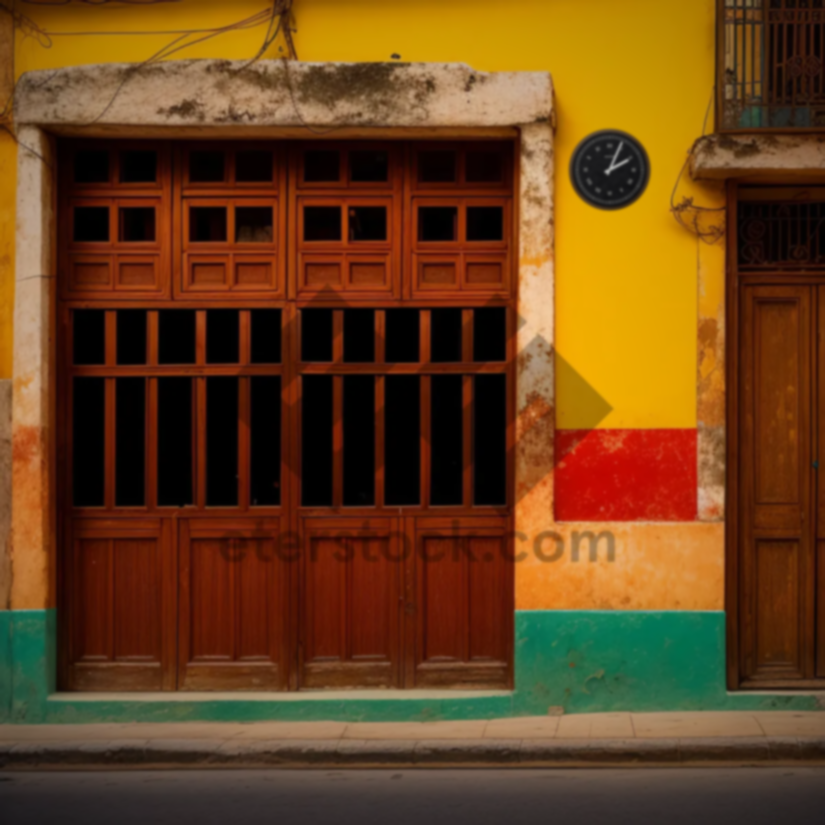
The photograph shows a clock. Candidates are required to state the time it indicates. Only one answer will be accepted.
2:04
